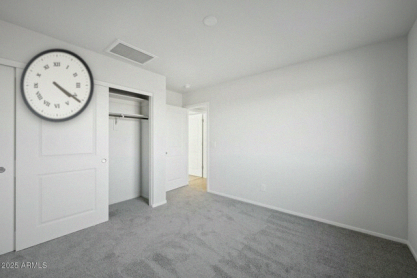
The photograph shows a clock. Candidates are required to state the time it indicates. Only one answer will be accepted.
4:21
